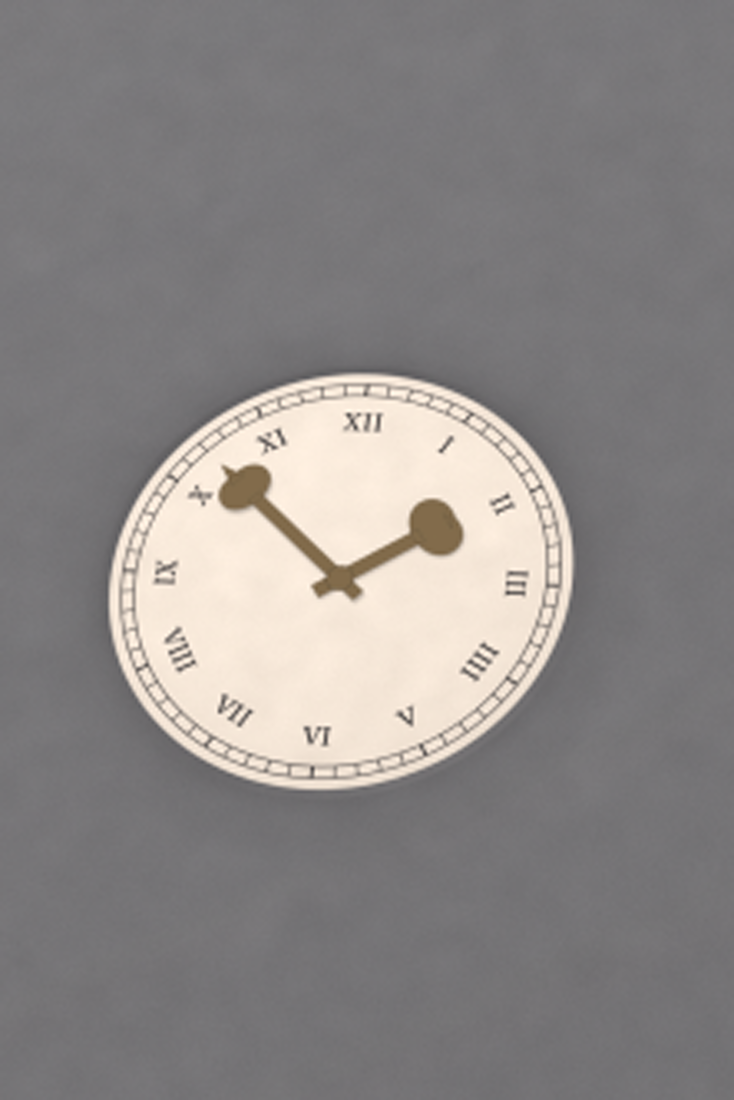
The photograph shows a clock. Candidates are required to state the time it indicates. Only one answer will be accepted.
1:52
